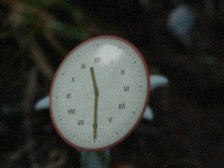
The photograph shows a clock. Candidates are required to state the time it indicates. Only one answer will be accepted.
11:30
